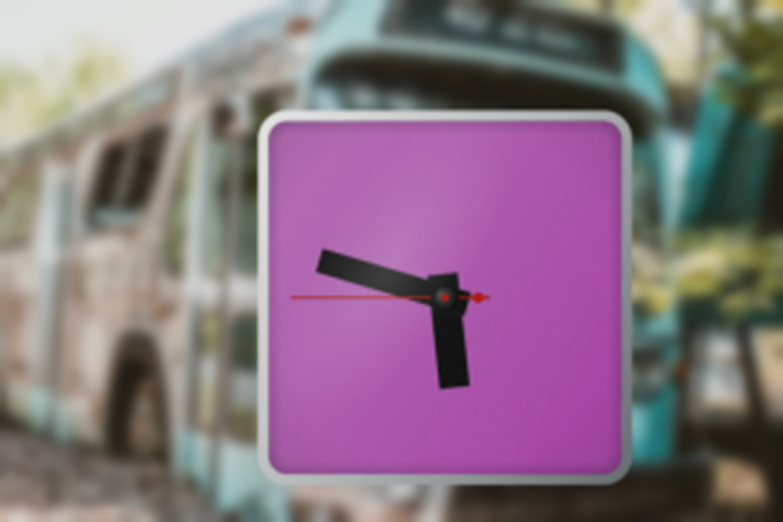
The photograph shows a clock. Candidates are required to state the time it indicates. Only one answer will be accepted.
5:47:45
